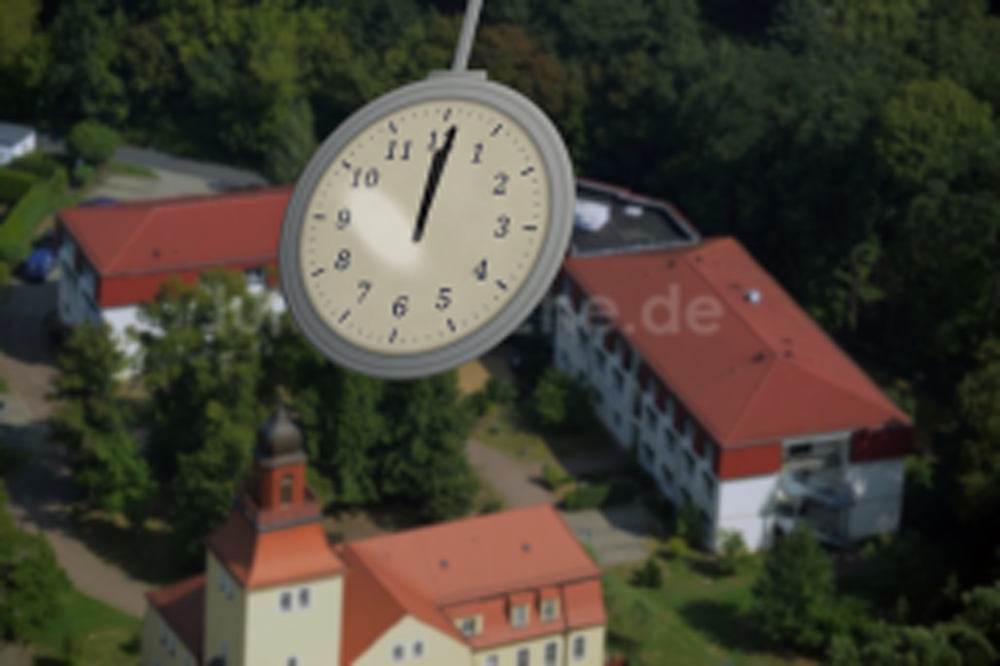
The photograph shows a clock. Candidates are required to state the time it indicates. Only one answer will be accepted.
12:01
